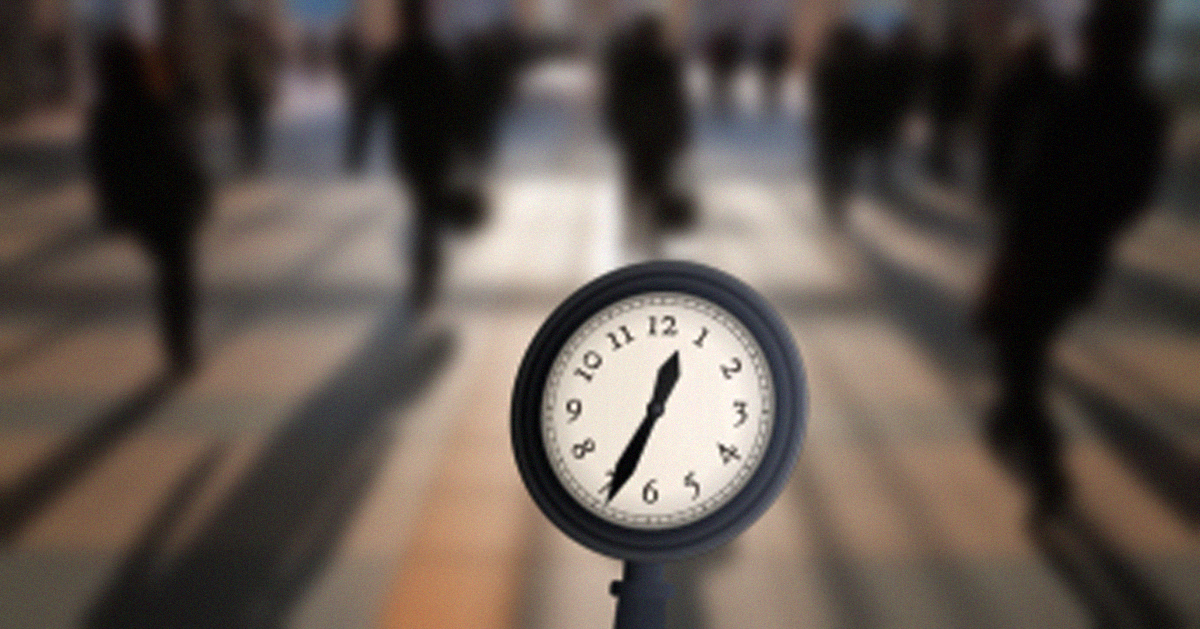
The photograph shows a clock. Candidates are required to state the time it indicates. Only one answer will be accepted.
12:34
